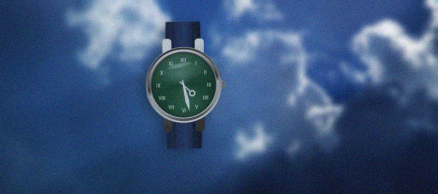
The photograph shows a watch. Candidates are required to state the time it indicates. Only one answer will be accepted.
4:28
